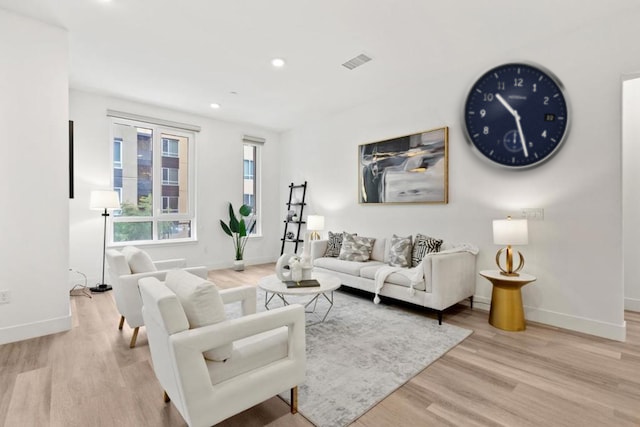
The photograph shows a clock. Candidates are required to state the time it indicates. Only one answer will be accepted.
10:27
